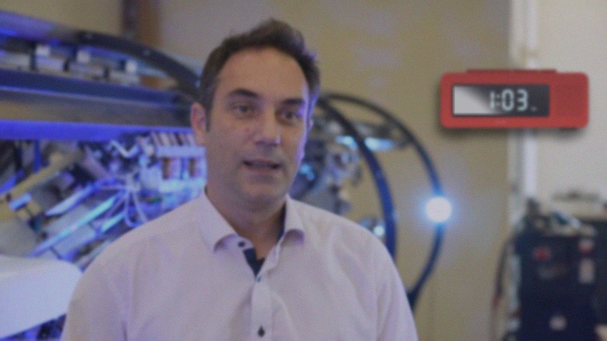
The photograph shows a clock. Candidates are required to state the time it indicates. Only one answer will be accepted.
1:03
